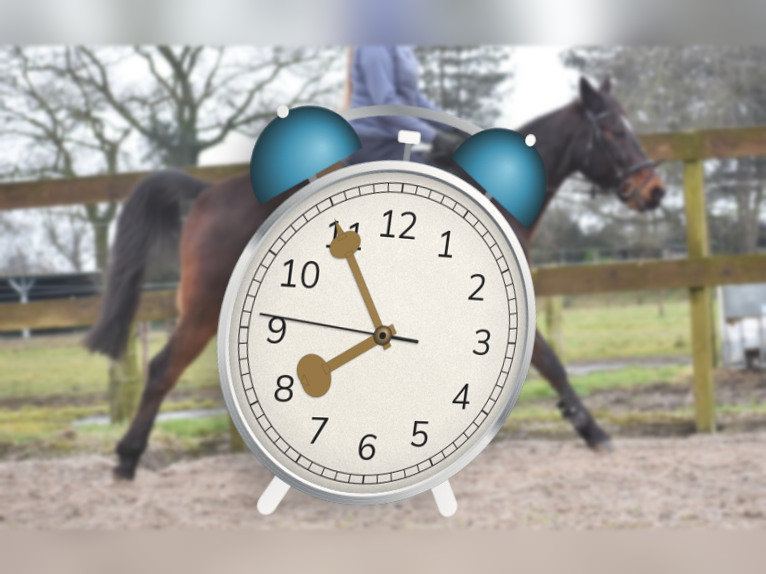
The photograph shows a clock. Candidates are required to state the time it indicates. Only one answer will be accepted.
7:54:46
